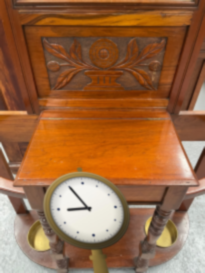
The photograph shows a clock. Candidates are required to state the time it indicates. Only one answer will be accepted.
8:55
